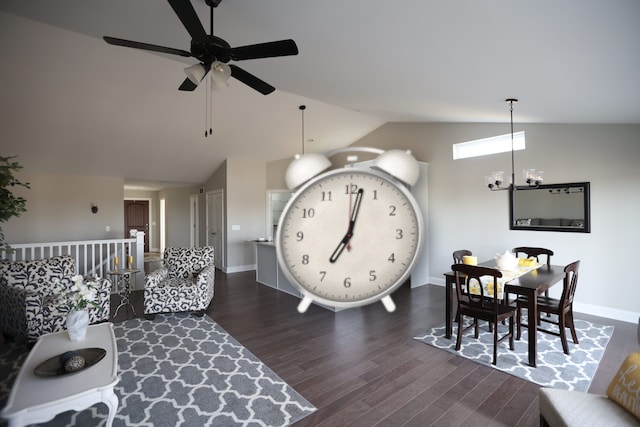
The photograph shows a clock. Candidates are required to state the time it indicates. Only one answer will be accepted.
7:02:00
